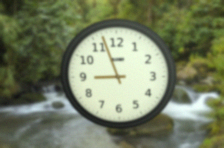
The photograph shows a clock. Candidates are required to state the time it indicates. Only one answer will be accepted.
8:57
